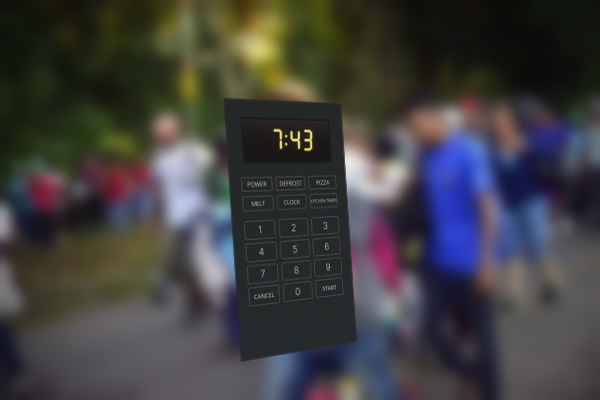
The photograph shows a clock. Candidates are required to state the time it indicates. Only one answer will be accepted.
7:43
